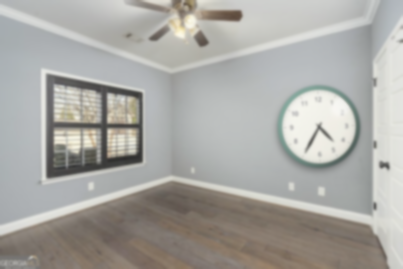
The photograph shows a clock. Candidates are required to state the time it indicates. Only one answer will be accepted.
4:35
